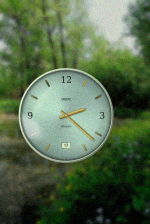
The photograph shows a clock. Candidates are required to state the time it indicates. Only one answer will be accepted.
2:22
